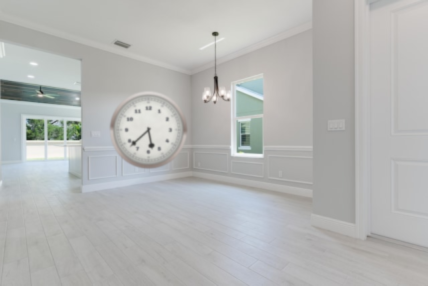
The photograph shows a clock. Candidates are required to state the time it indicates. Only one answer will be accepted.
5:38
